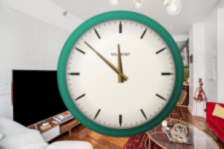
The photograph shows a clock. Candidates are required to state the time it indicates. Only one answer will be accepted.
11:52
